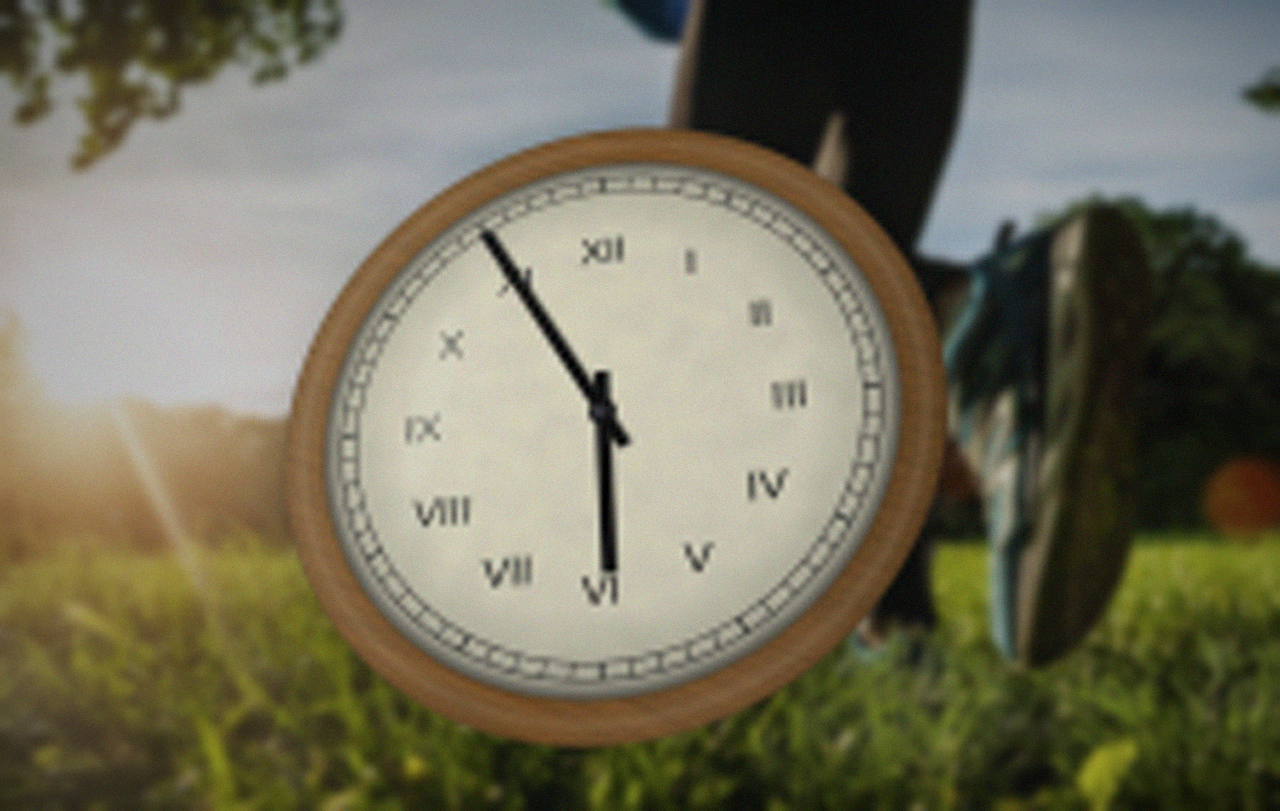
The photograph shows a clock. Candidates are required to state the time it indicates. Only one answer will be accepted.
5:55
